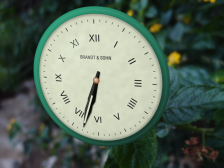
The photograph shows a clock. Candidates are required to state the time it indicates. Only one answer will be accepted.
6:33
